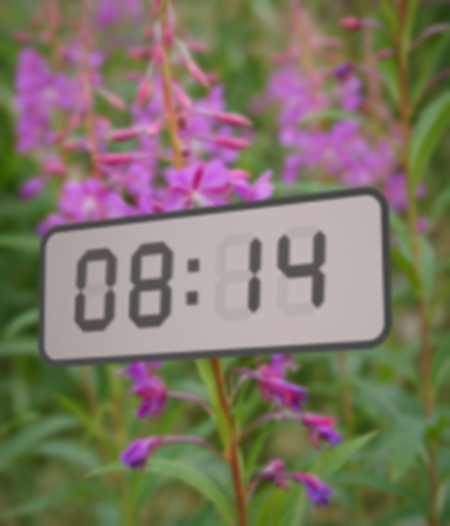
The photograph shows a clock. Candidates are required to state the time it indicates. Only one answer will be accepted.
8:14
